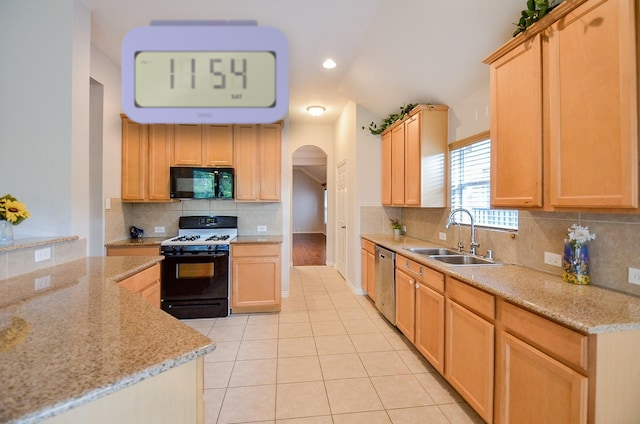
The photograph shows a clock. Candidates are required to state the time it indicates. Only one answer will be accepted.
11:54
